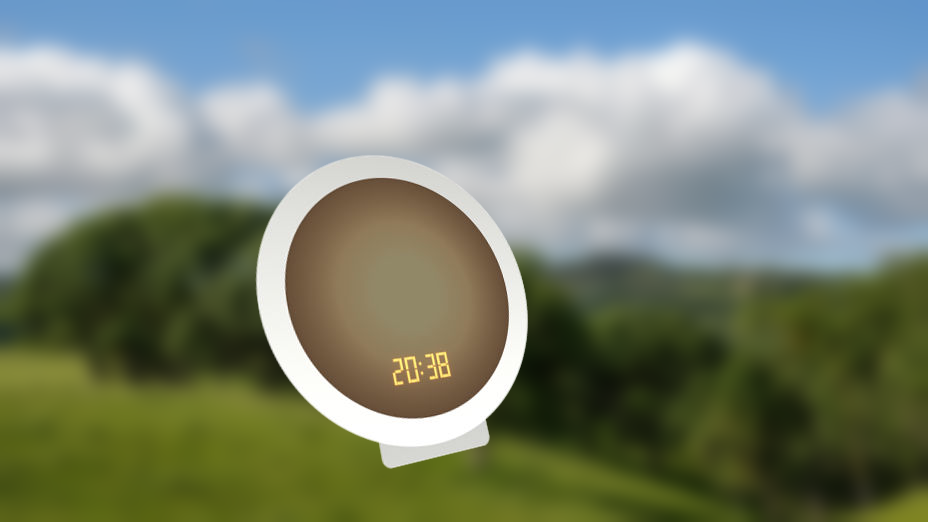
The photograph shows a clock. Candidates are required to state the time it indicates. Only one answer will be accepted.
20:38
